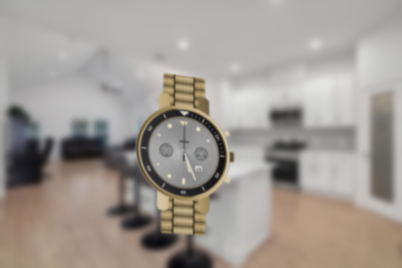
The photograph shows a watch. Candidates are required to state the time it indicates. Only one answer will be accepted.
5:26
